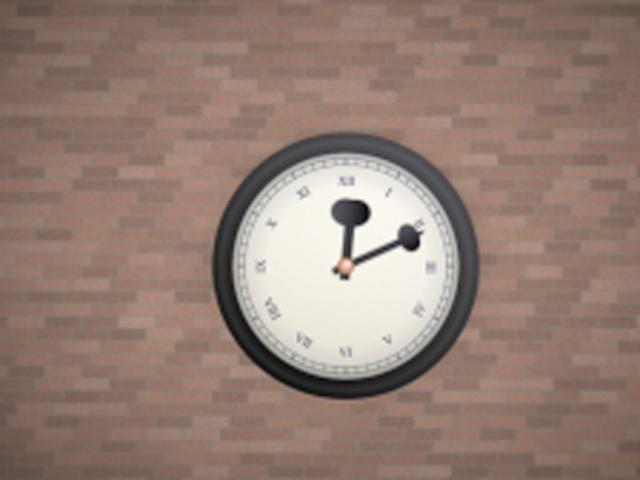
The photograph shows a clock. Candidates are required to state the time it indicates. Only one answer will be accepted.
12:11
